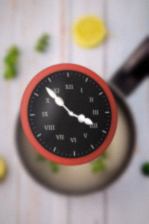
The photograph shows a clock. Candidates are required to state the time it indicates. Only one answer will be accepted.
3:53
